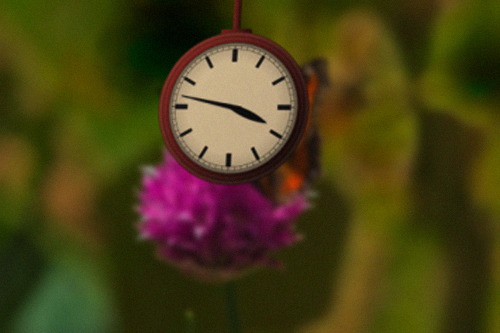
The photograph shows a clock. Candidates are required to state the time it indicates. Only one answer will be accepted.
3:47
